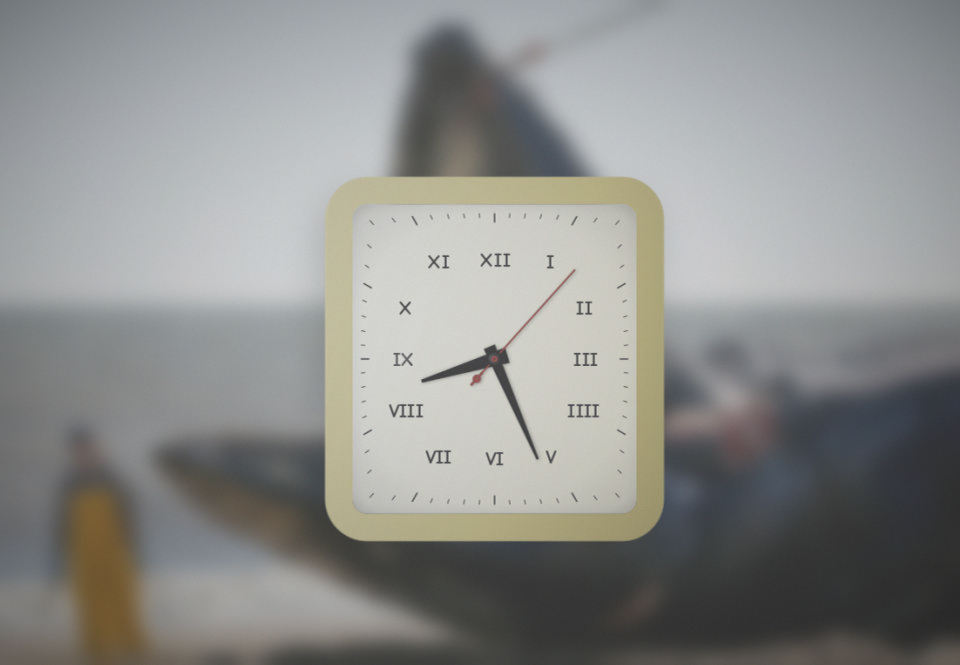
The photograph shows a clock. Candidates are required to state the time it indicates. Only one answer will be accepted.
8:26:07
